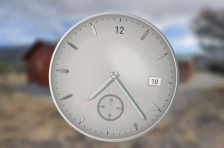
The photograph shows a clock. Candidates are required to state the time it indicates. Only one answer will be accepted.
7:23
